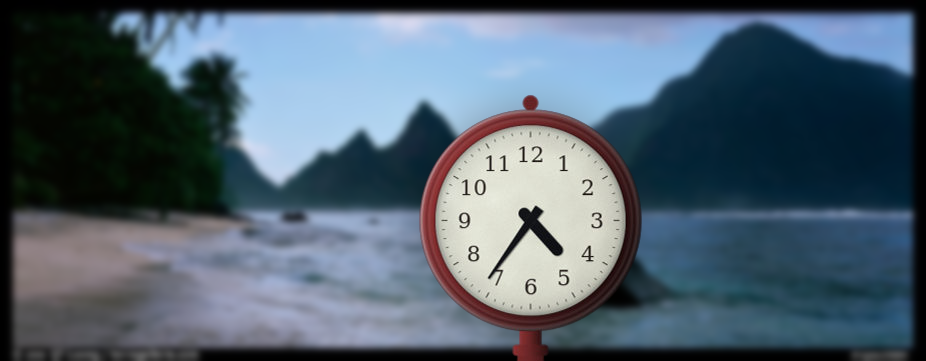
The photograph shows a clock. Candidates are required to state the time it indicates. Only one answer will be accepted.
4:36
